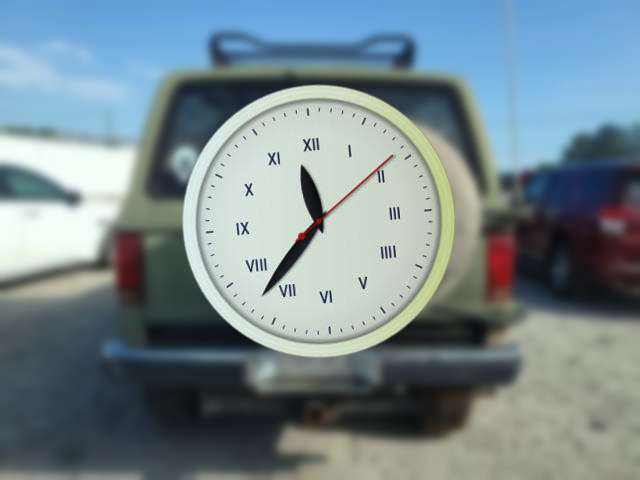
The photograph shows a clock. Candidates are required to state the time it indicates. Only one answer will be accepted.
11:37:09
